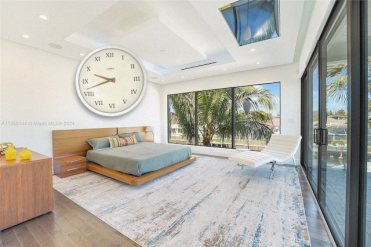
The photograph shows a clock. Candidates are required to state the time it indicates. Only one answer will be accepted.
9:42
